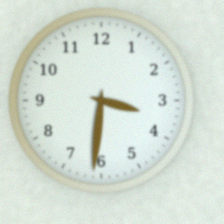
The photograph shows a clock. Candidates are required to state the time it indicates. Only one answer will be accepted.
3:31
